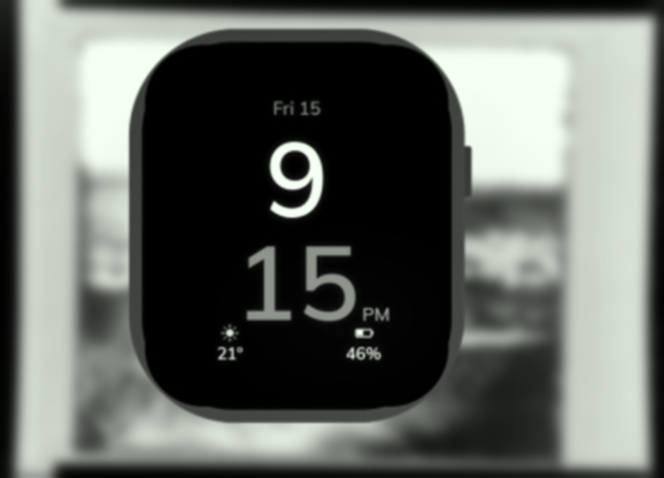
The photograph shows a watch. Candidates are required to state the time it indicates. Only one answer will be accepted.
9:15
